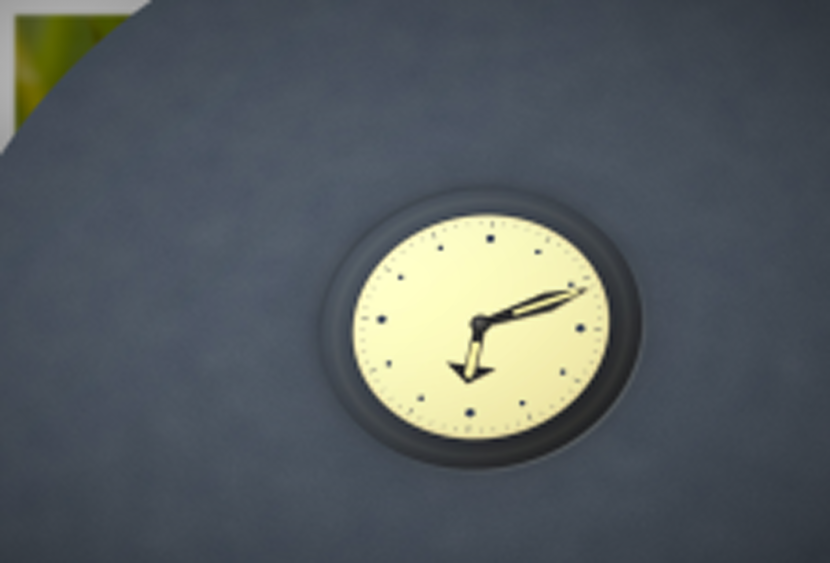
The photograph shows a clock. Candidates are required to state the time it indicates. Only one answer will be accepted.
6:11
